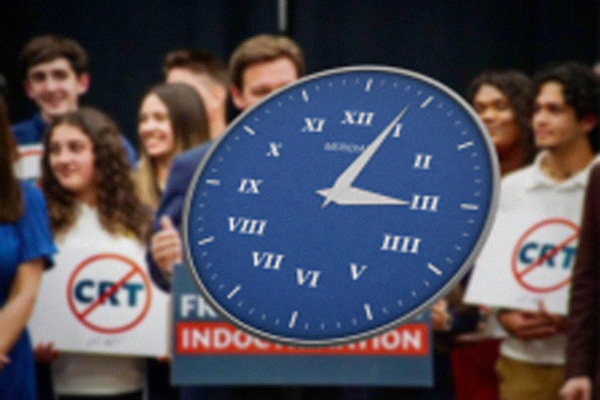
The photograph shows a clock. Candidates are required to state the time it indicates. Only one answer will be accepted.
3:04
